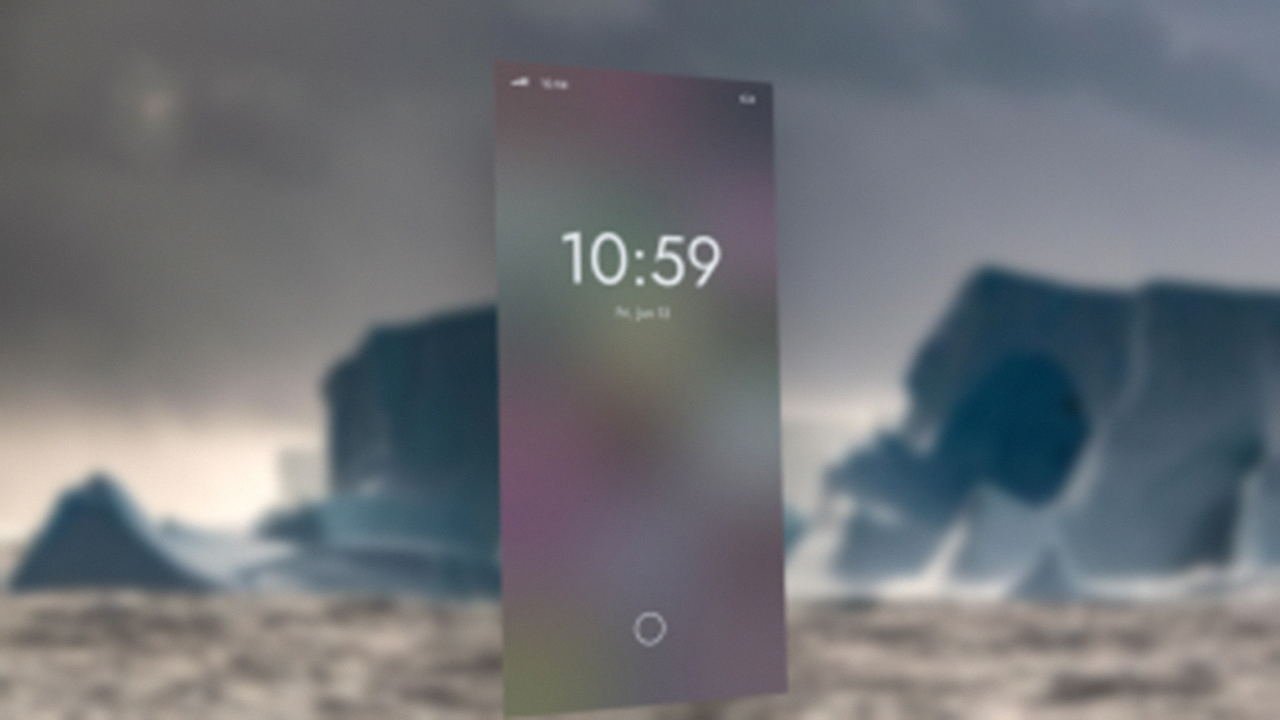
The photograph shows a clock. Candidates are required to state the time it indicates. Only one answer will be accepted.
10:59
